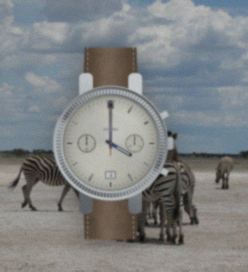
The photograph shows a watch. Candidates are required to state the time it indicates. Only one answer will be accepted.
4:00
